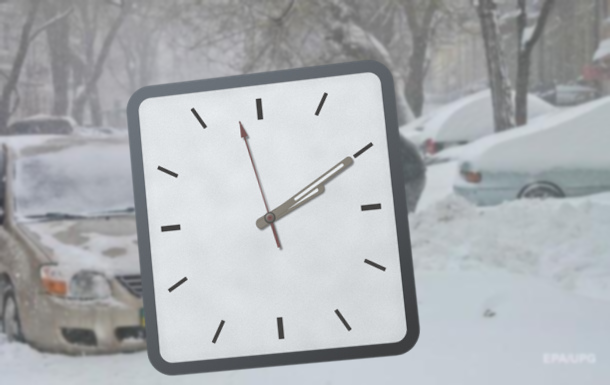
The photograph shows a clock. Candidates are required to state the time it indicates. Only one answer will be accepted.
2:09:58
